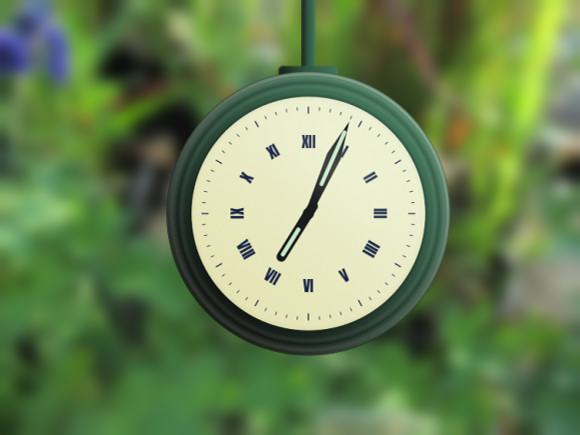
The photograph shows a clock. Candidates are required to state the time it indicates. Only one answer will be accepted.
7:04
